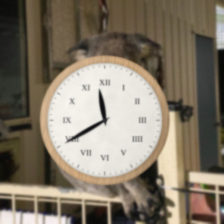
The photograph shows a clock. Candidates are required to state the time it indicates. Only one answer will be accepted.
11:40
